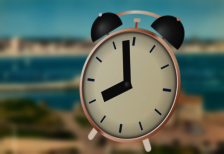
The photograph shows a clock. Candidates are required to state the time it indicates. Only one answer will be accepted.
7:58
